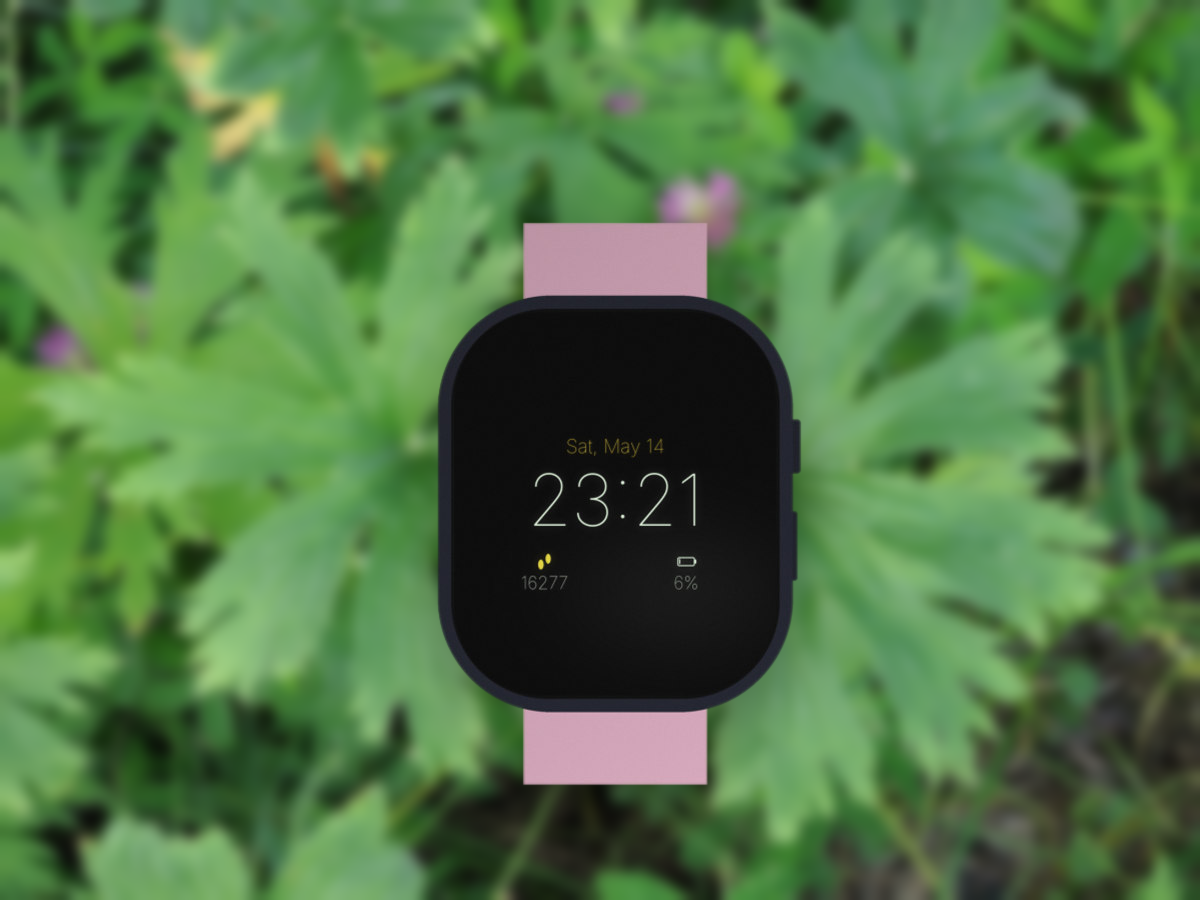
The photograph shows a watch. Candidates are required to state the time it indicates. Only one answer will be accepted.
23:21
